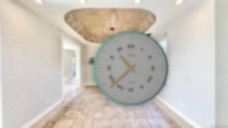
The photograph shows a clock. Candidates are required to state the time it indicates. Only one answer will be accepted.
10:38
